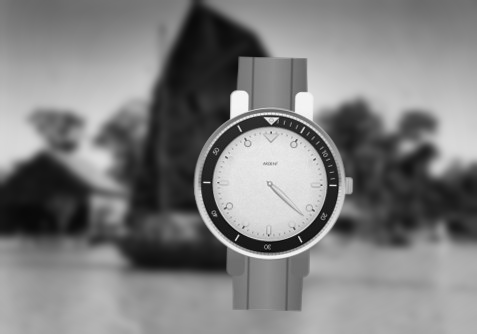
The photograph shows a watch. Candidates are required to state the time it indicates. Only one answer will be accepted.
4:22
